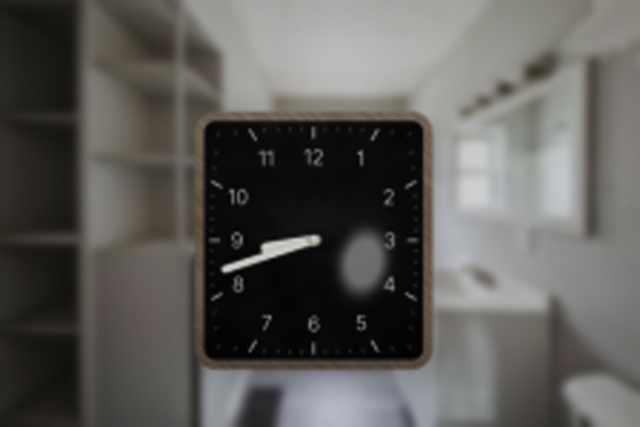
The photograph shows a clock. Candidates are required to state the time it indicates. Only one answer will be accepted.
8:42
